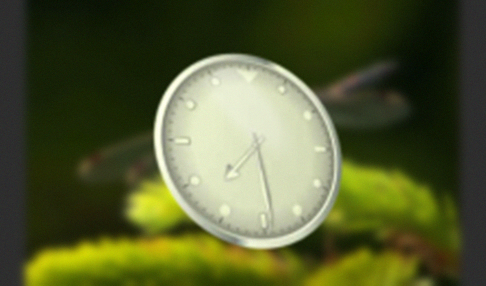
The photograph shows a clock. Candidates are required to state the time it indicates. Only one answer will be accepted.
7:29
